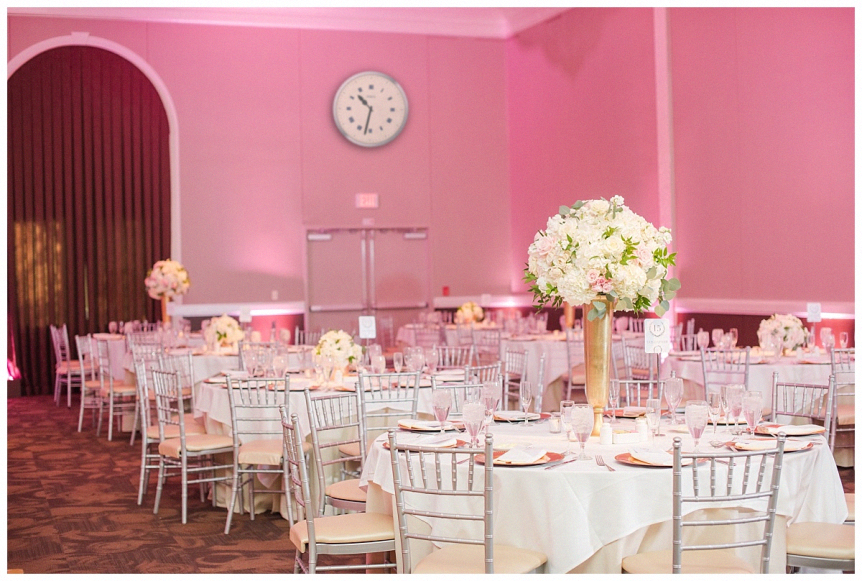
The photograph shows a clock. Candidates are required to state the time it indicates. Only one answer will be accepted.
10:32
